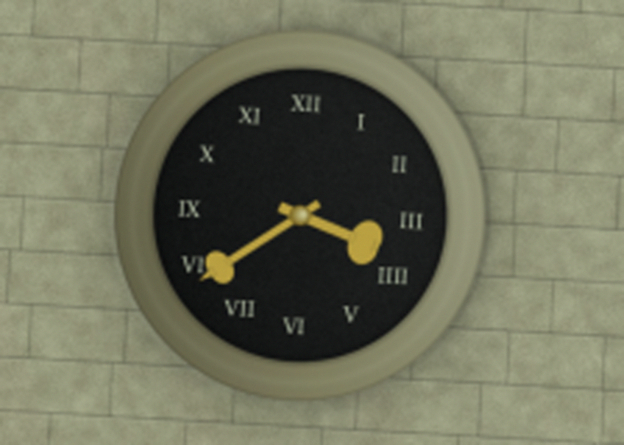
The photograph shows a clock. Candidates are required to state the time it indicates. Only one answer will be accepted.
3:39
